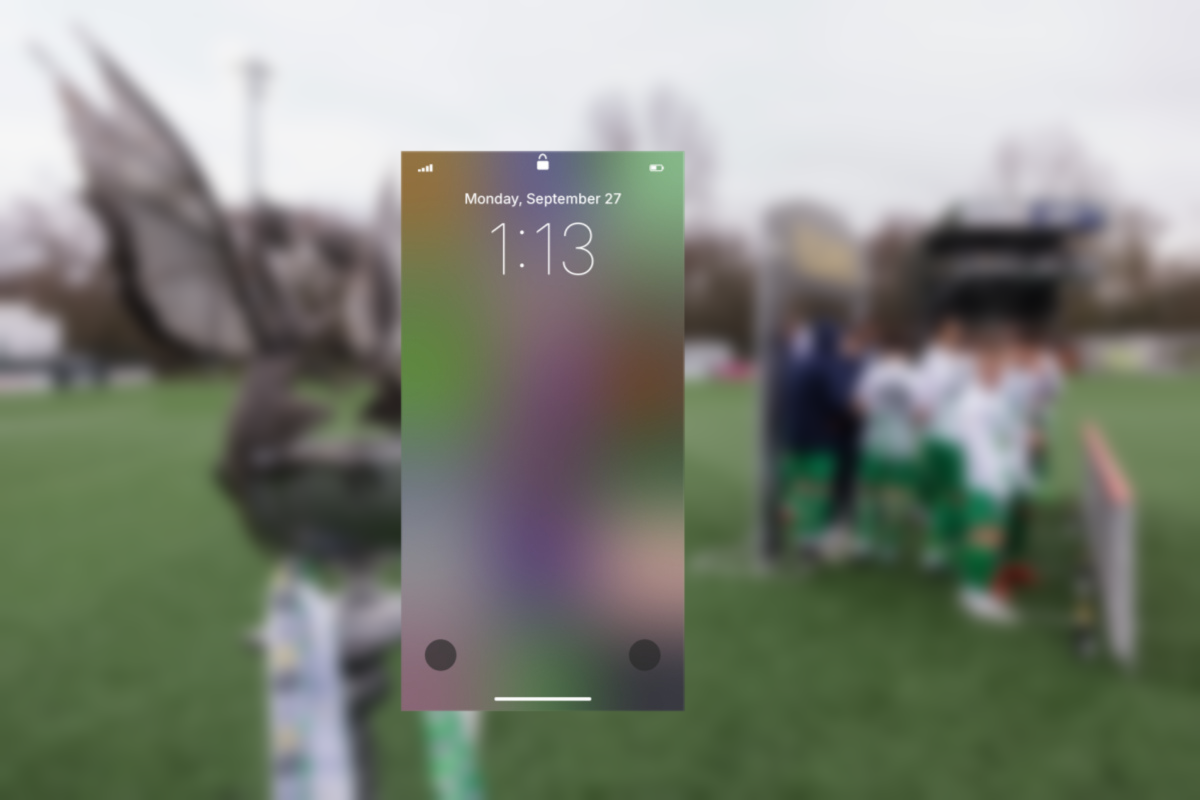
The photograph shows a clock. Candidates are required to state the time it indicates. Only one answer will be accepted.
1:13
